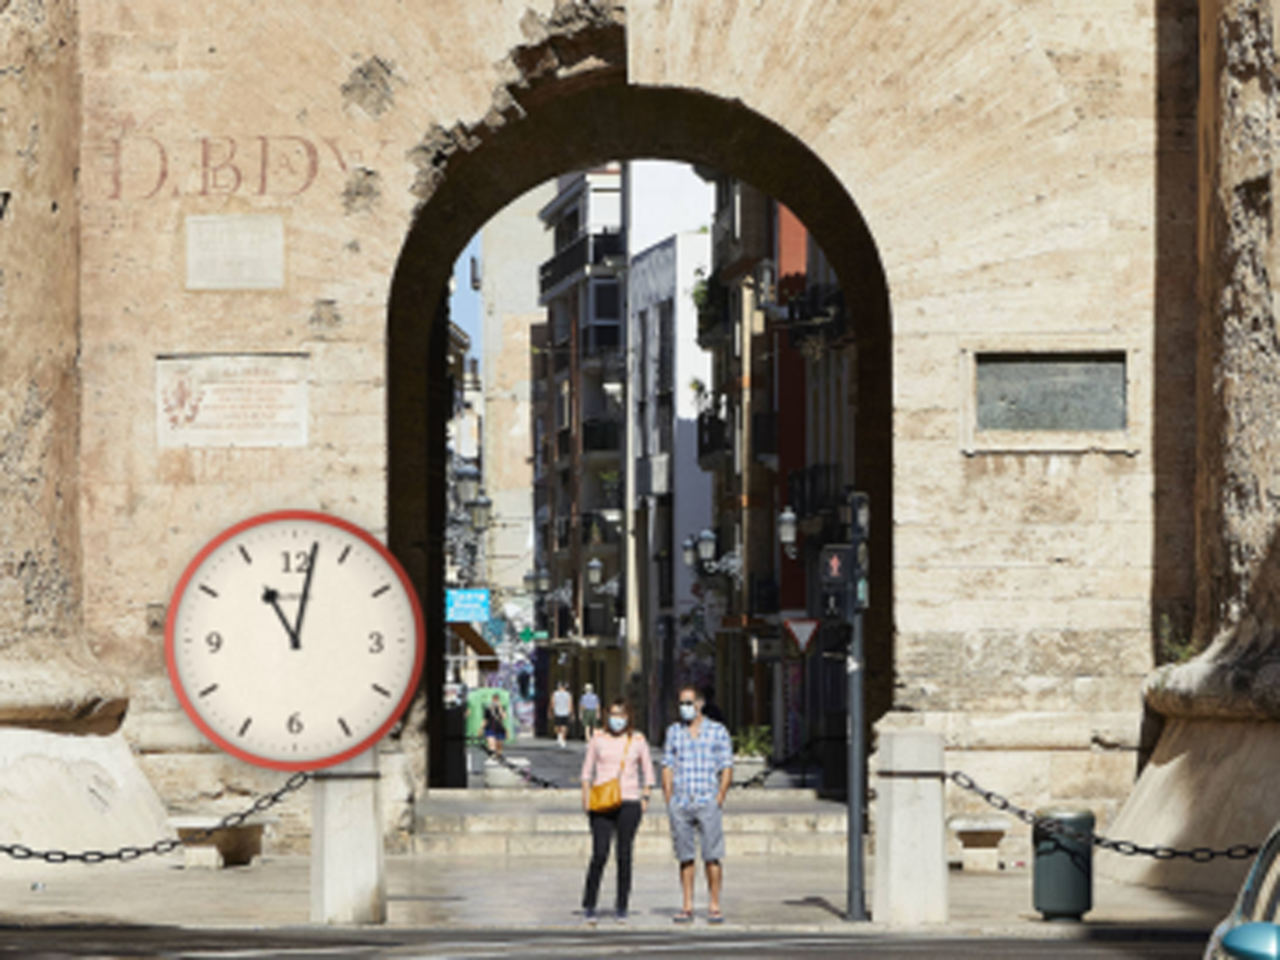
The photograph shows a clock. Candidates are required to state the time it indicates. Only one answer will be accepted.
11:02
